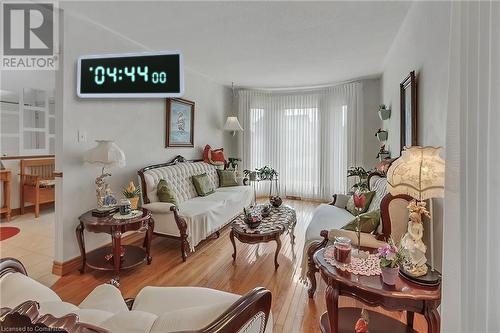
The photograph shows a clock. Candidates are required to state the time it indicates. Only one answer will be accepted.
4:44:00
